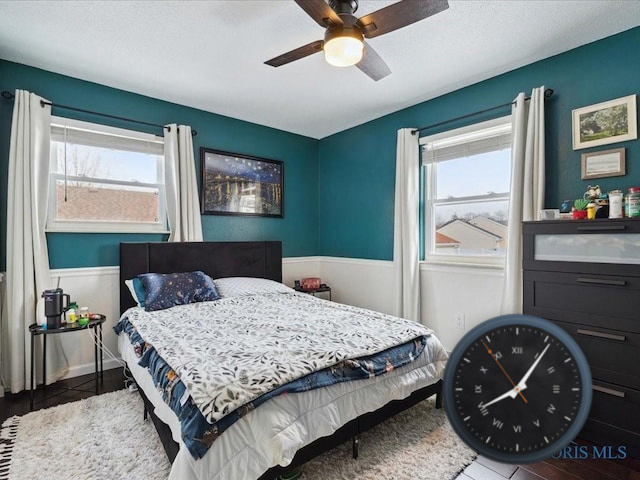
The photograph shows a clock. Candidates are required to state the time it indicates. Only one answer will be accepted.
8:05:54
